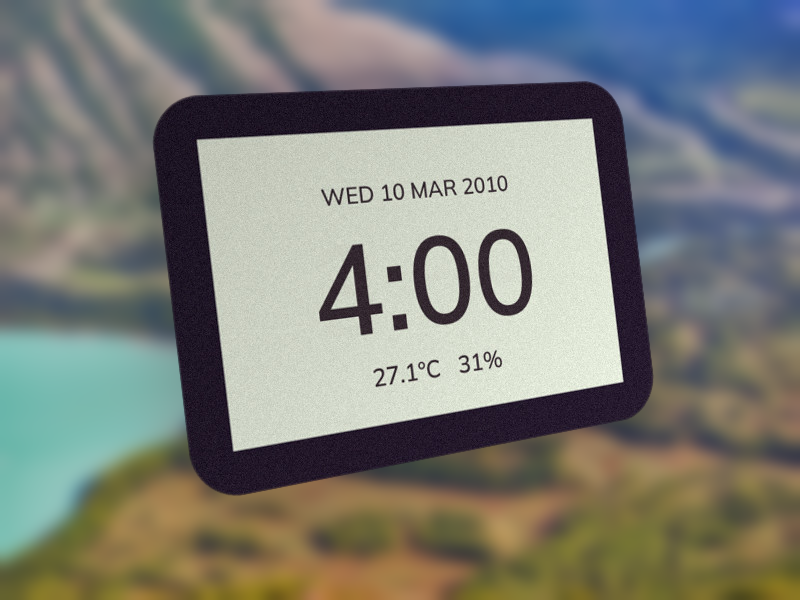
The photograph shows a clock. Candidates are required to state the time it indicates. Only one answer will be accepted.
4:00
